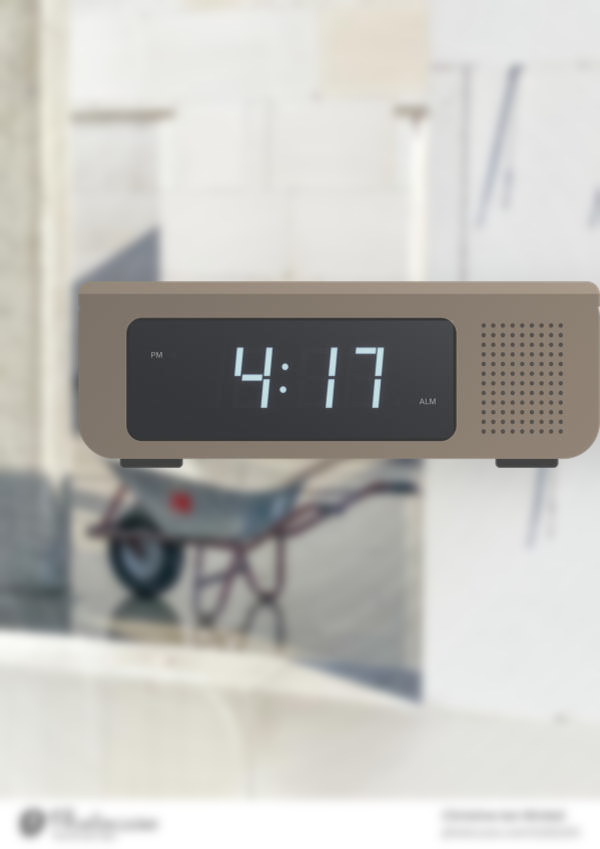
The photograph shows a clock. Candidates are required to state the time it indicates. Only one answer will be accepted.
4:17
